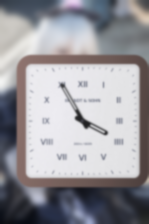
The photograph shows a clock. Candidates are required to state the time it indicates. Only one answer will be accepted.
3:55
